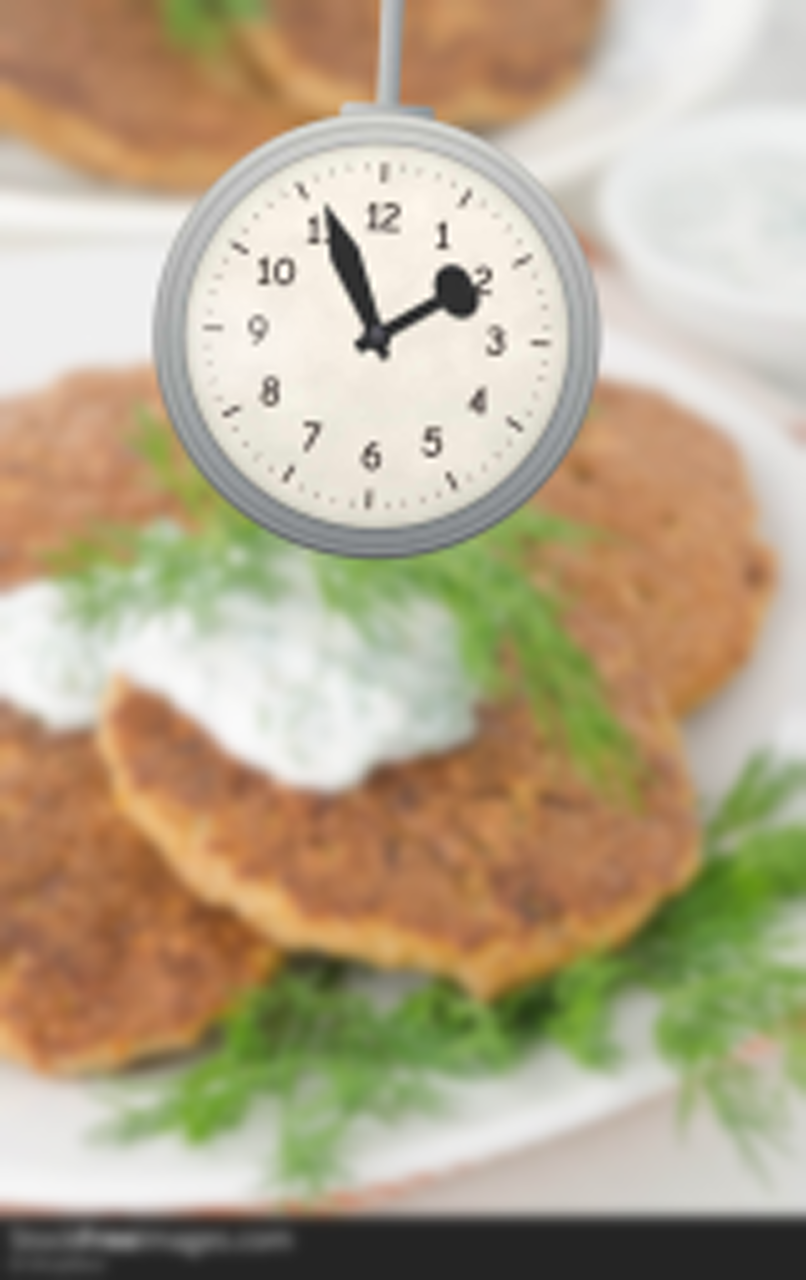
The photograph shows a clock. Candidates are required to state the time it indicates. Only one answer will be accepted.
1:56
